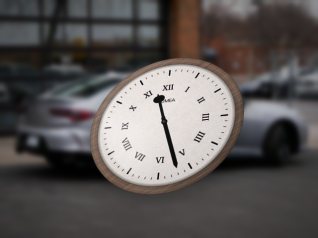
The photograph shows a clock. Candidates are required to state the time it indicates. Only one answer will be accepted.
11:27
